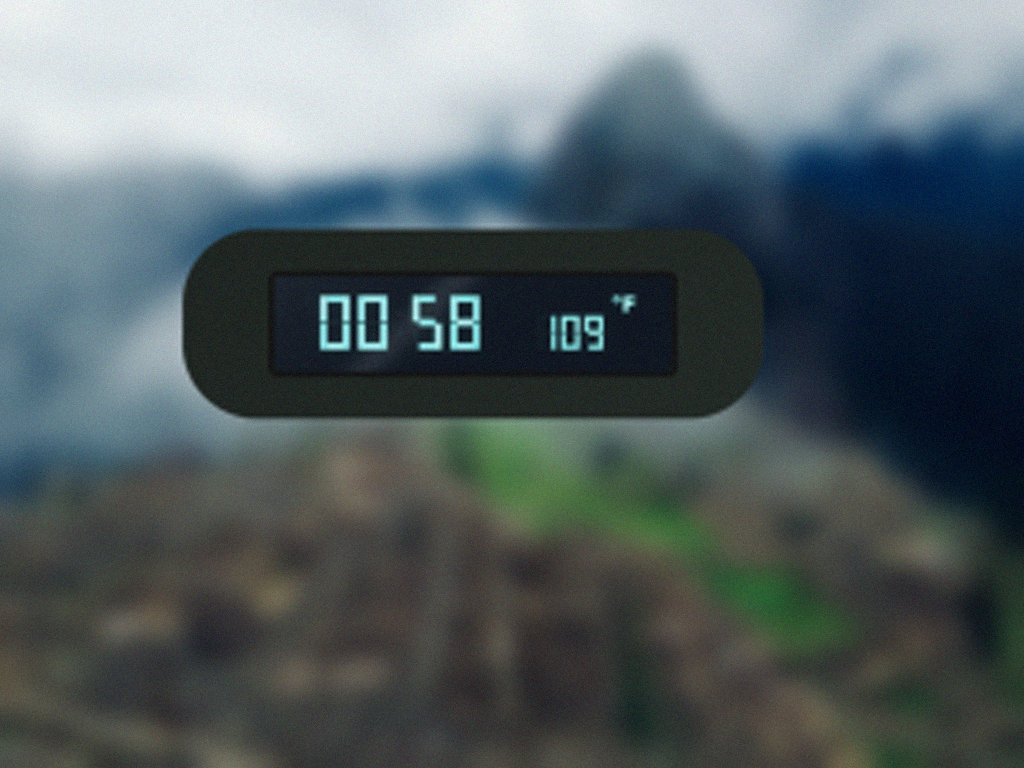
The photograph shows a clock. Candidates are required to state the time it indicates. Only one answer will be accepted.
0:58
